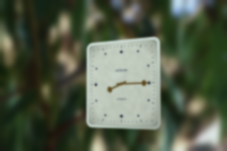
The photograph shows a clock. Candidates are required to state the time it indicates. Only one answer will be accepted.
8:15
